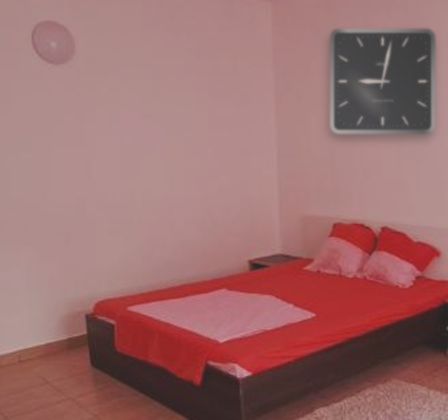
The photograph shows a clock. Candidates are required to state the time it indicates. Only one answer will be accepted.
9:02
